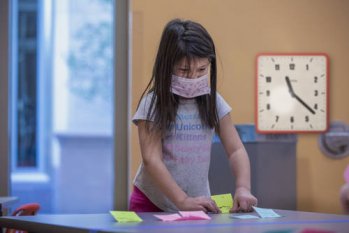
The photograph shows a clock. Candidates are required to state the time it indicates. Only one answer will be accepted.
11:22
